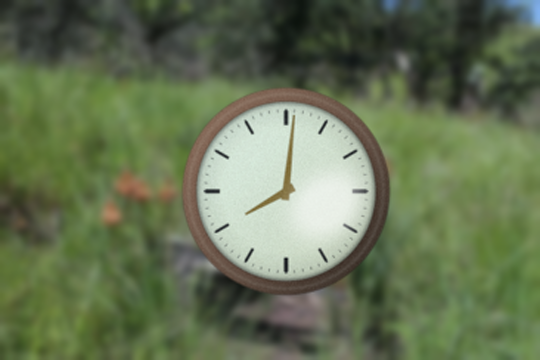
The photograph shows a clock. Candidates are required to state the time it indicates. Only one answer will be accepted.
8:01
